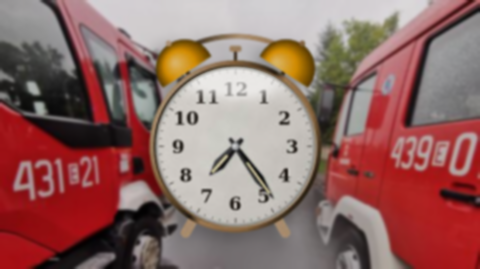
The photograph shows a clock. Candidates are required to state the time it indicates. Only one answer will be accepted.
7:24
